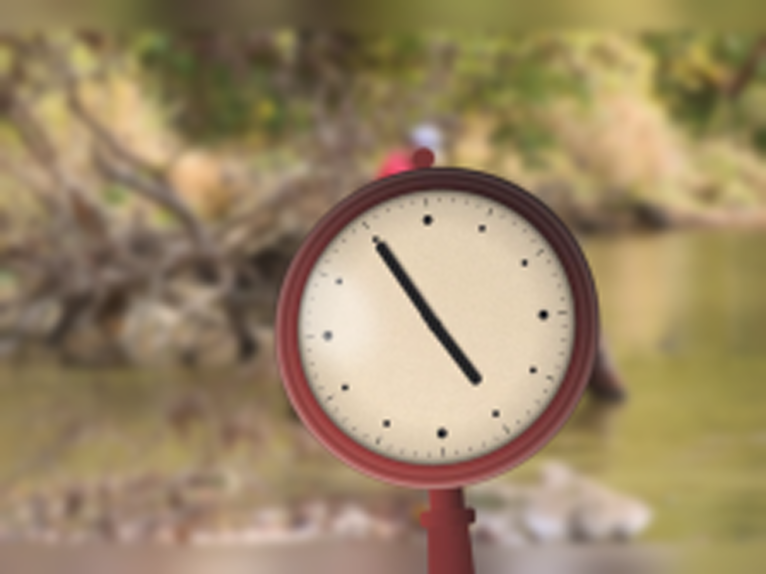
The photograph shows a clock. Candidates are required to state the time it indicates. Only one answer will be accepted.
4:55
